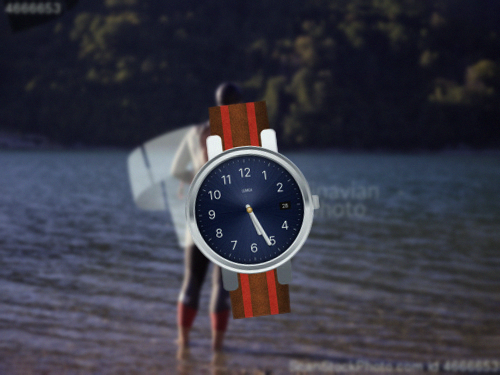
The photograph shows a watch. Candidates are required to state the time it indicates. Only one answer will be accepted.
5:26
